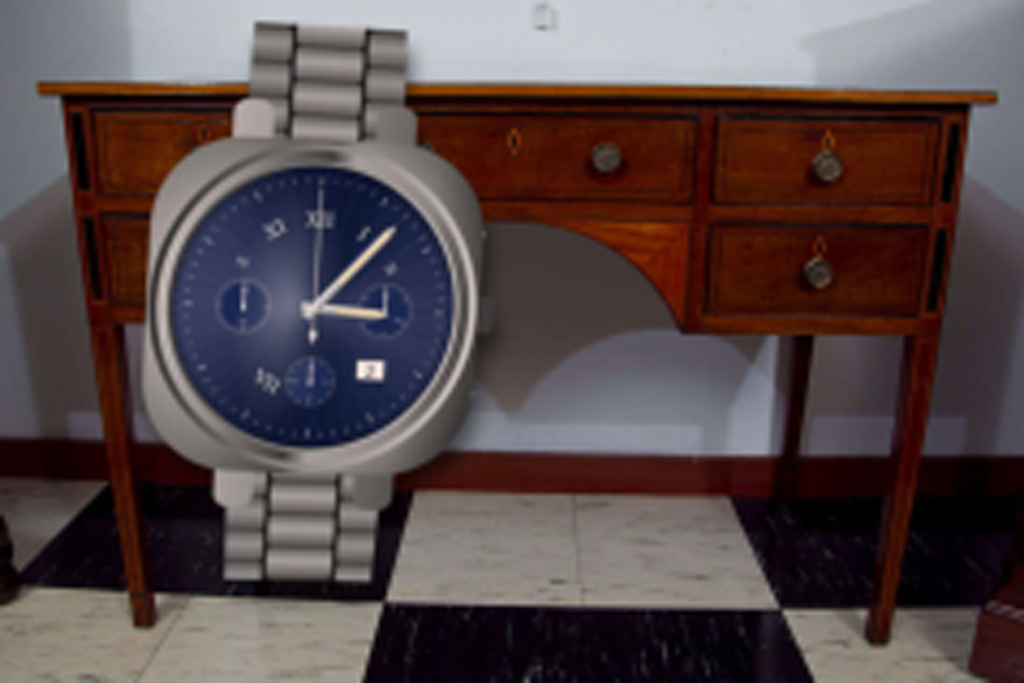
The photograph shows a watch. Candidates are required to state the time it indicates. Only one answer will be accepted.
3:07
